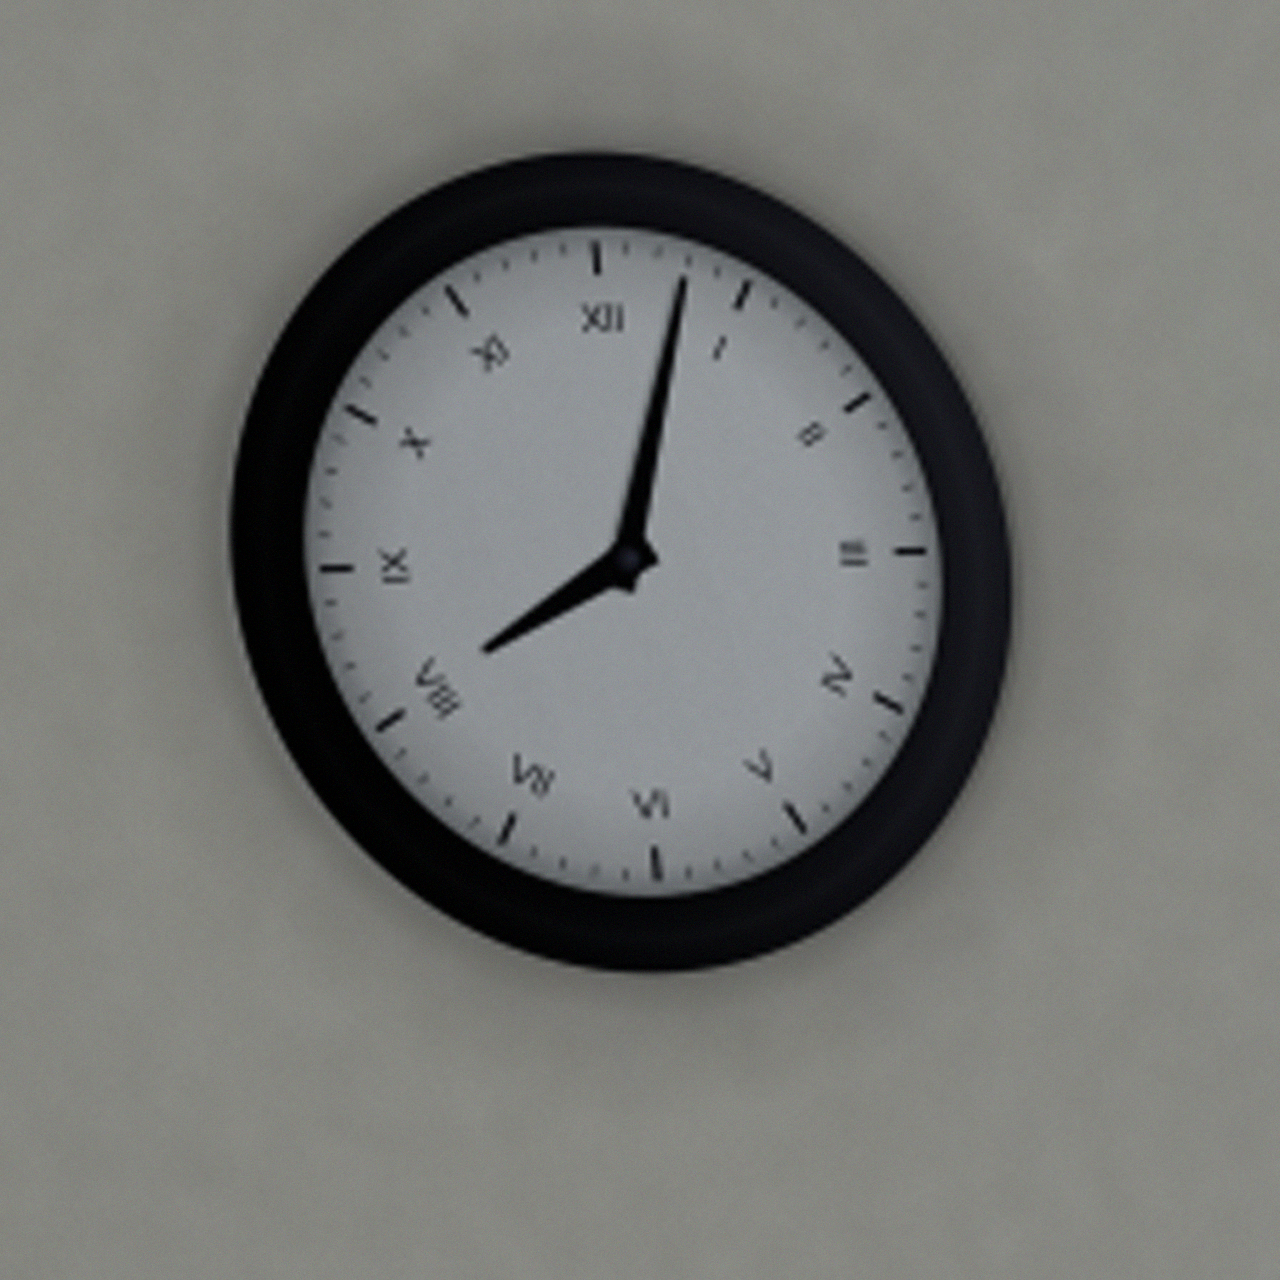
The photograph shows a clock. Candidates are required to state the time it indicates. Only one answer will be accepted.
8:03
